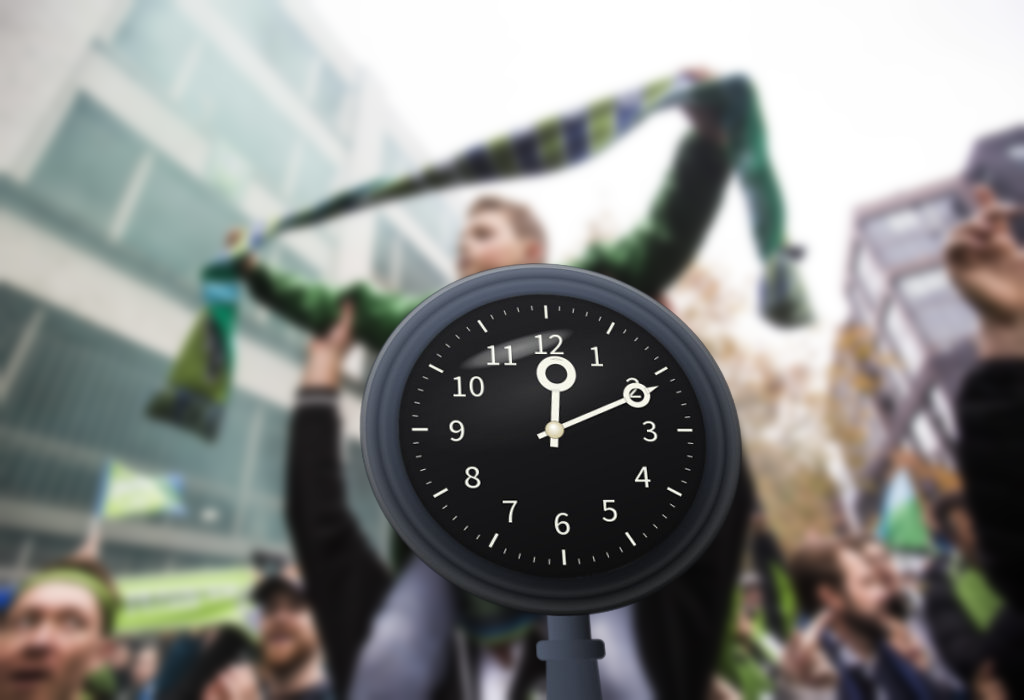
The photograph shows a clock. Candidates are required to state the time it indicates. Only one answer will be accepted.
12:11
